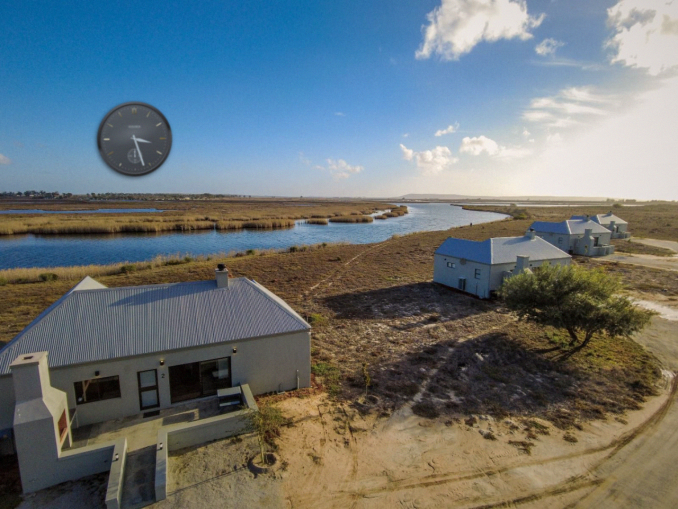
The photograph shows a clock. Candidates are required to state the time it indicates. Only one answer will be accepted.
3:27
